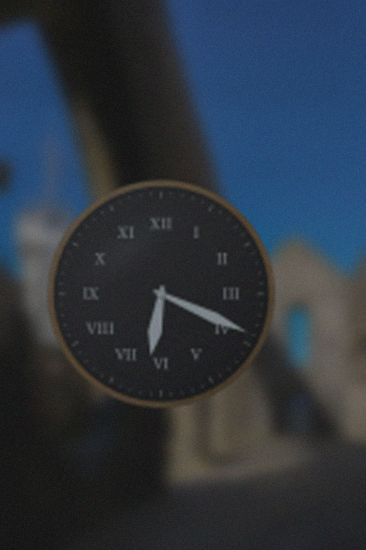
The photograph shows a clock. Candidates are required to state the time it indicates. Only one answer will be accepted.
6:19
